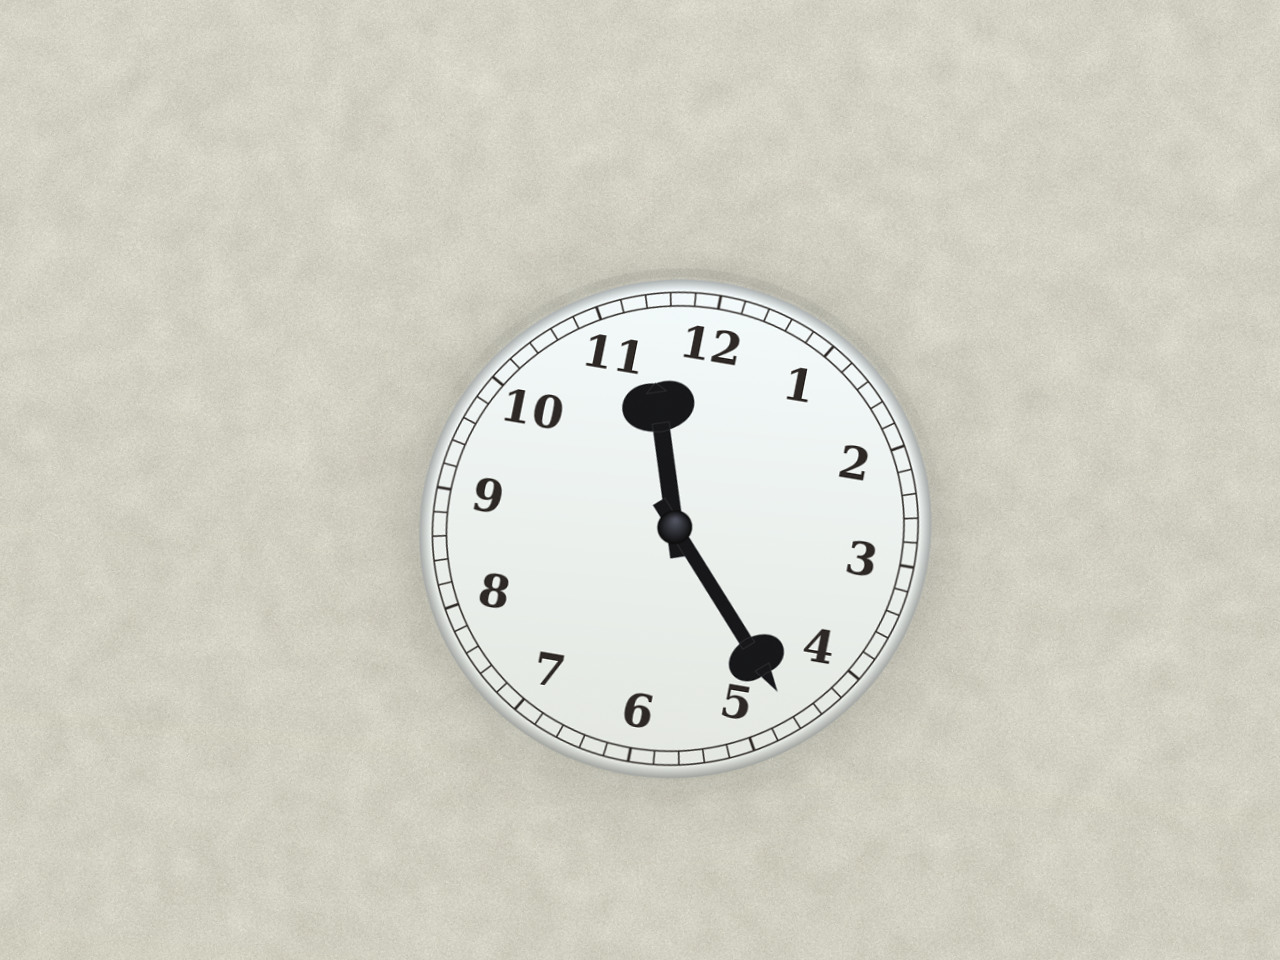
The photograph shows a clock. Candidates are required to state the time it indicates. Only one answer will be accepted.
11:23
